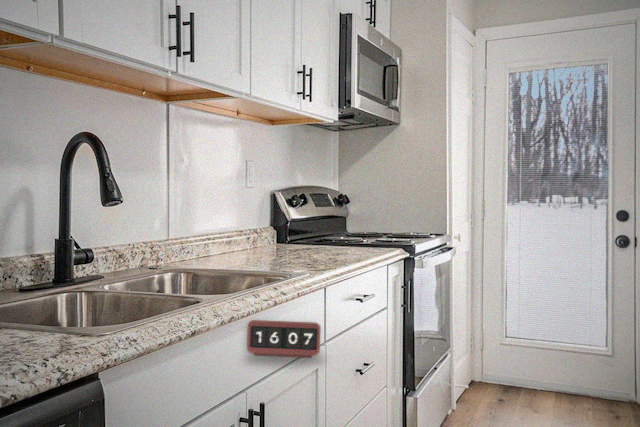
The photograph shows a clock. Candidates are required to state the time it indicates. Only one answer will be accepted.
16:07
